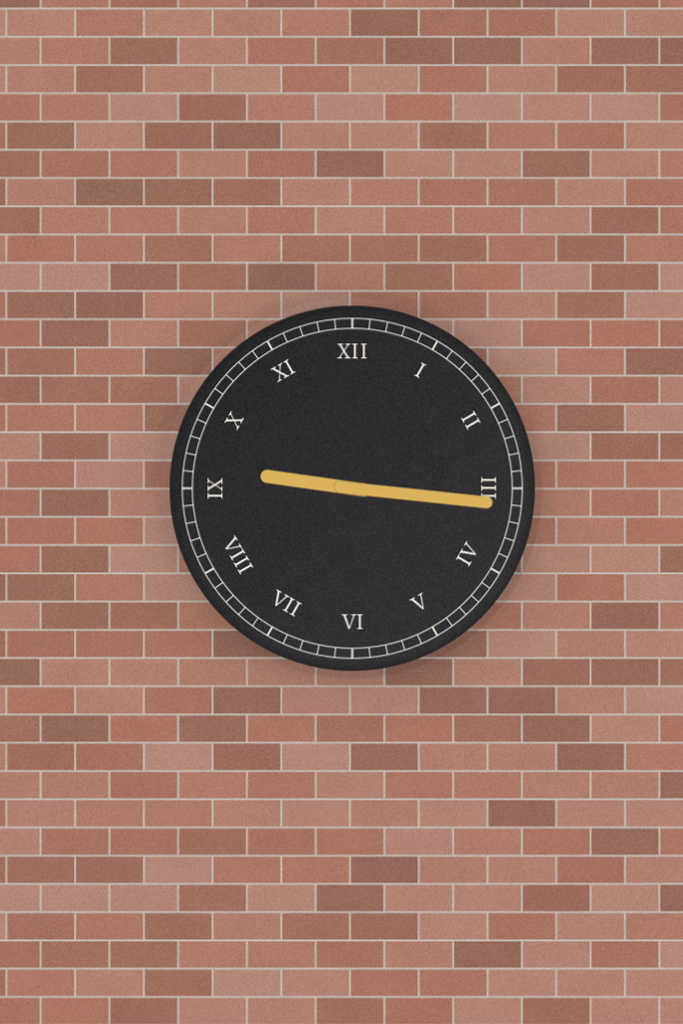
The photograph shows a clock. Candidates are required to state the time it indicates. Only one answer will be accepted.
9:16
